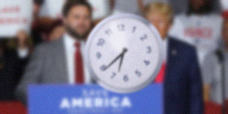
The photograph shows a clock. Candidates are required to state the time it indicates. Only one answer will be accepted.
6:39
